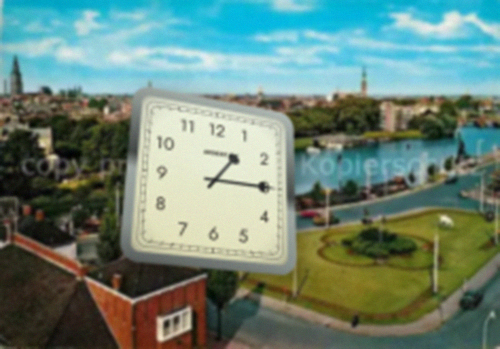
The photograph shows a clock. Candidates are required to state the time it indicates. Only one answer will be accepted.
1:15
